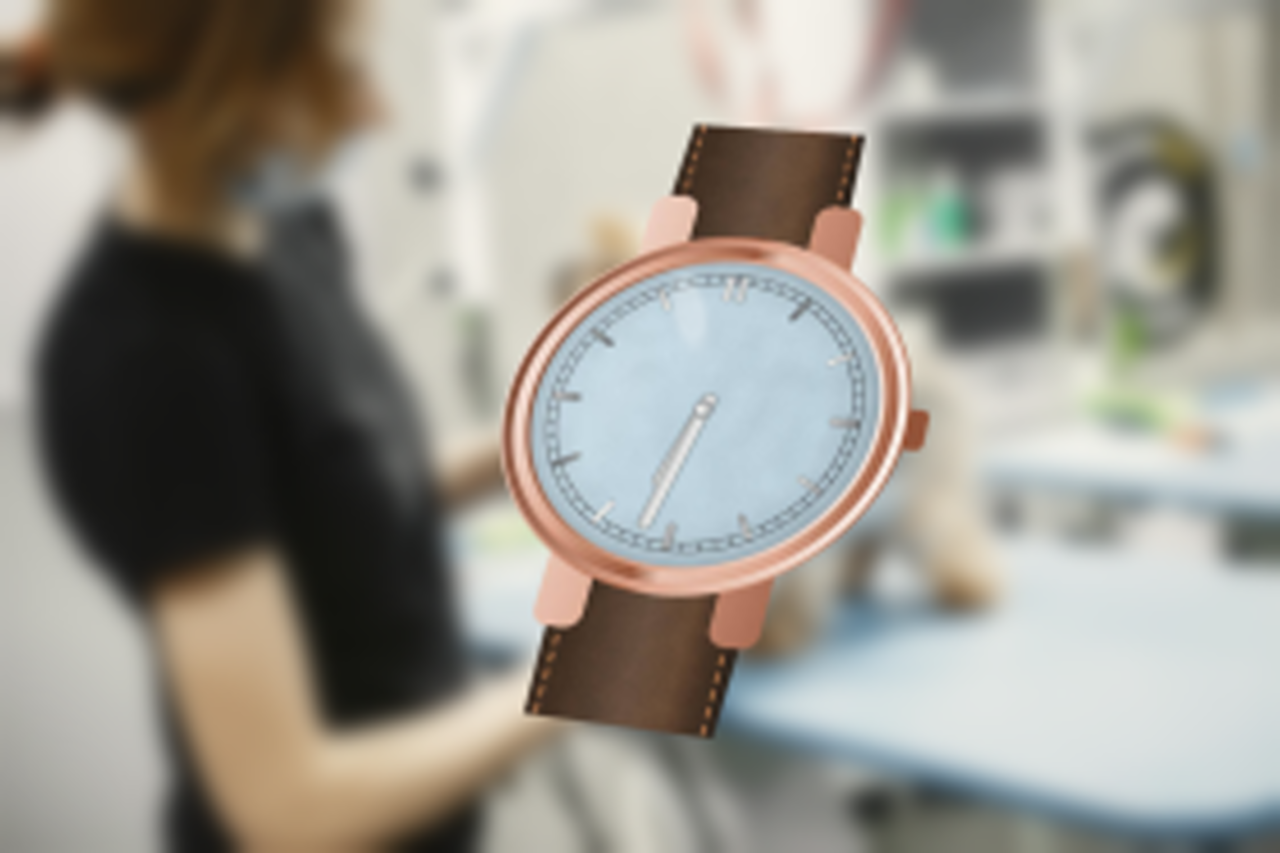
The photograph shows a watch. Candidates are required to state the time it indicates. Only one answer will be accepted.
6:32
